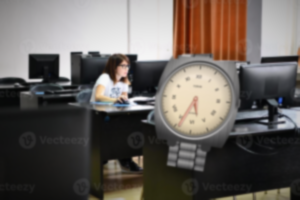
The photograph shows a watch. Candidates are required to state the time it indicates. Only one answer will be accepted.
5:34
